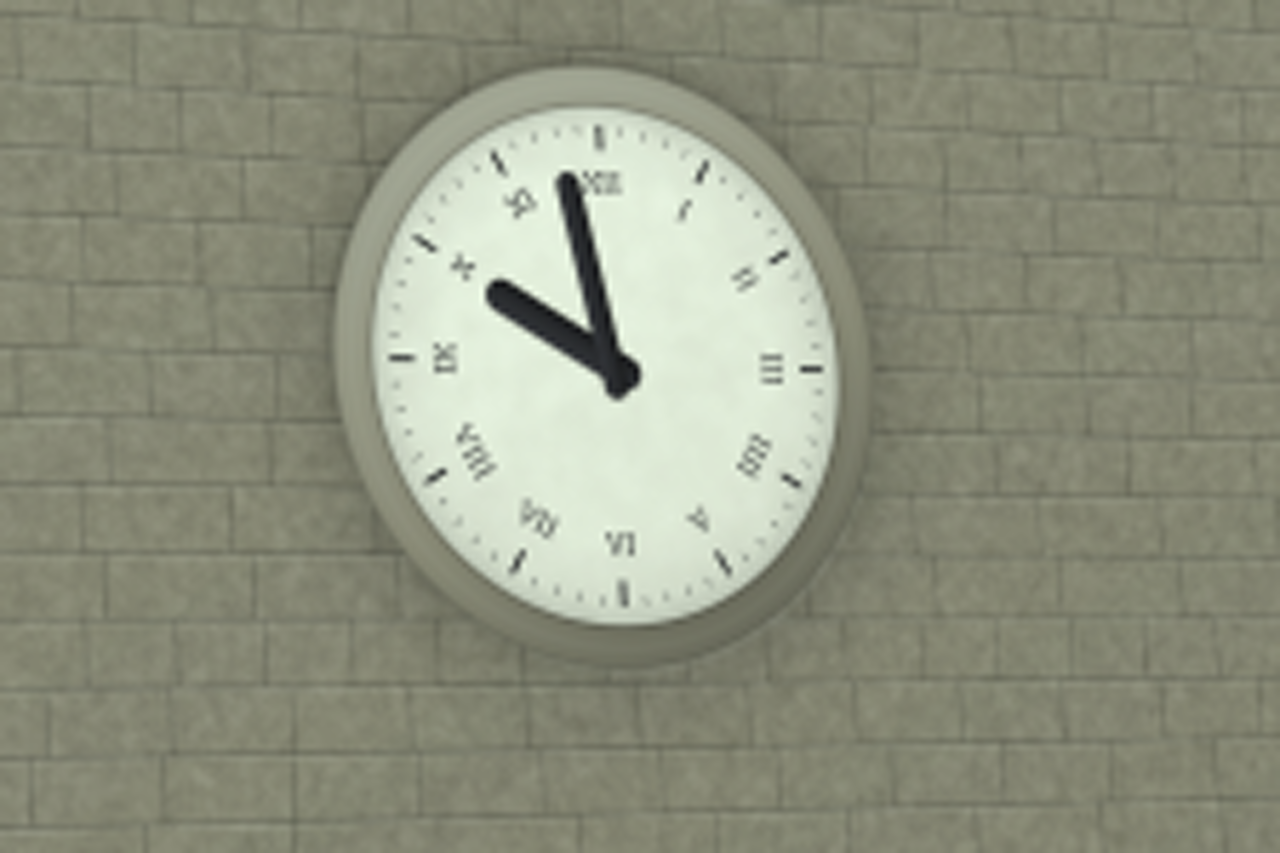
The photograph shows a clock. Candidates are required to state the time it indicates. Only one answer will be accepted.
9:58
